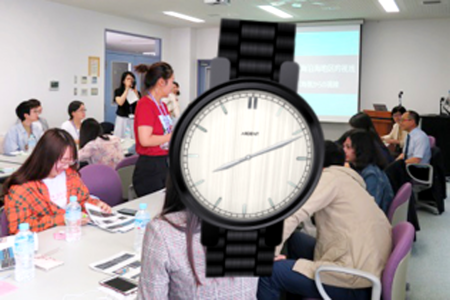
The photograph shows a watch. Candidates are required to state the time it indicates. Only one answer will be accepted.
8:11
